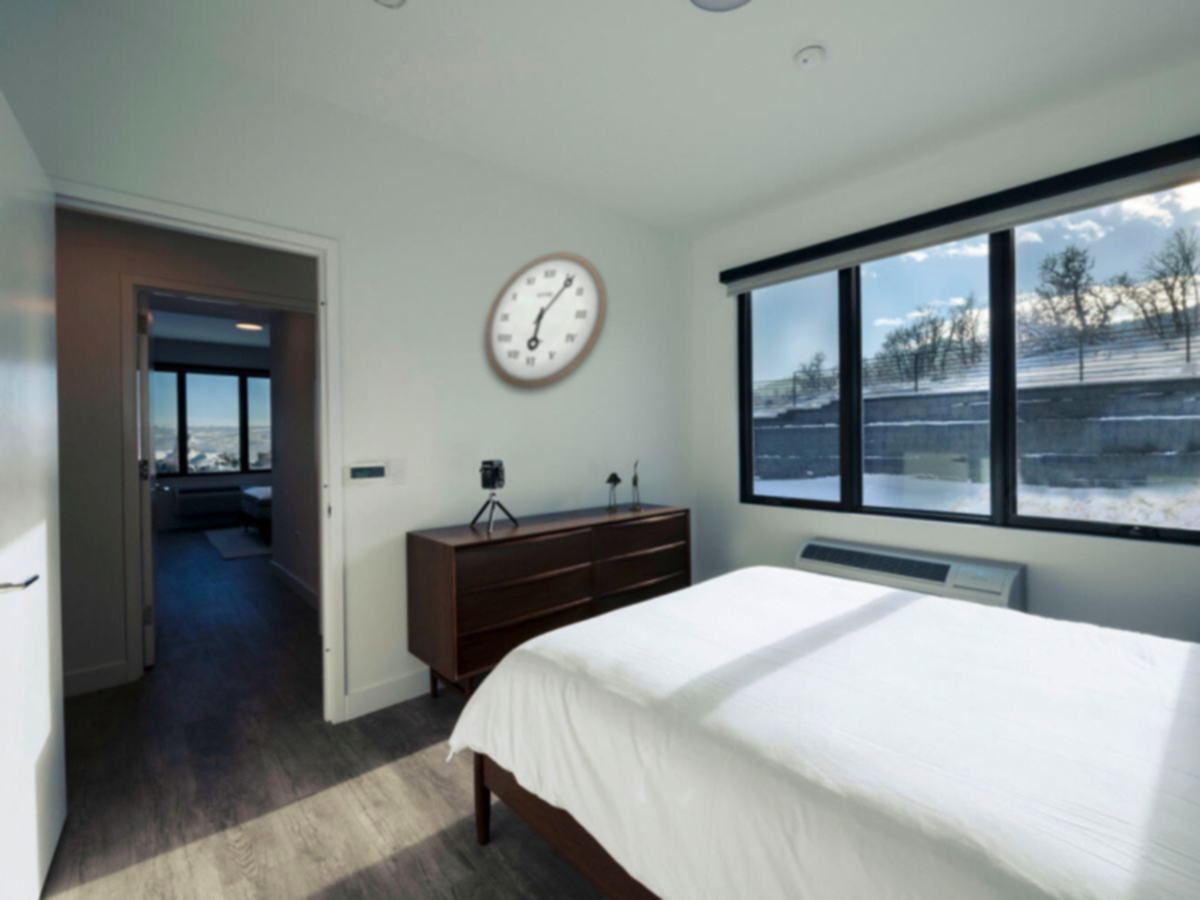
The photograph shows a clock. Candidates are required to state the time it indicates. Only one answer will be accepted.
6:06
